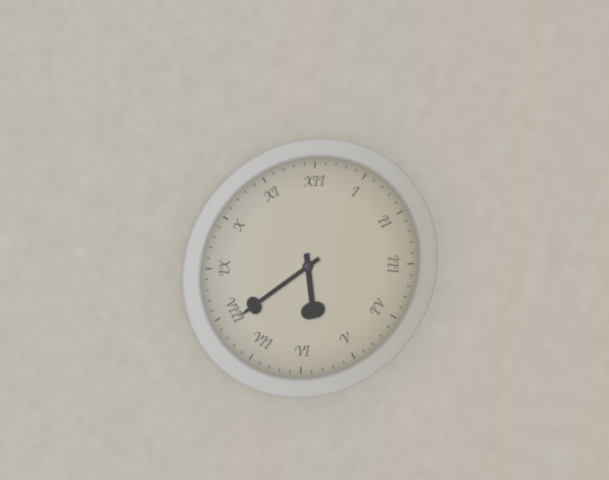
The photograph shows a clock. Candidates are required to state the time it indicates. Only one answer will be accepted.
5:39
